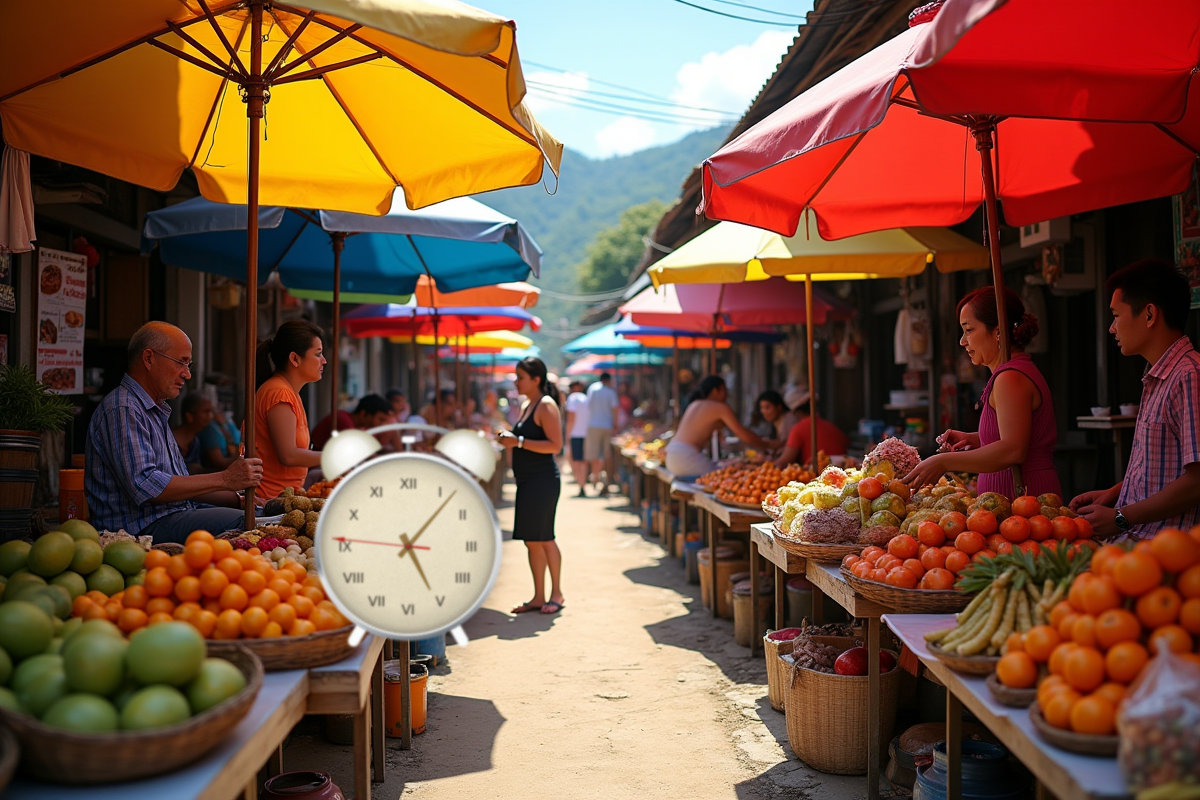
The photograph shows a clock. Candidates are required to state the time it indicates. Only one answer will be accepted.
5:06:46
